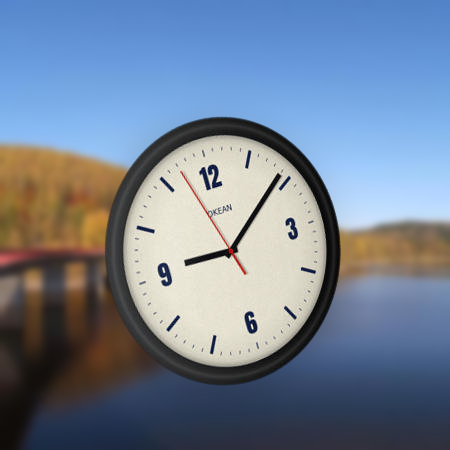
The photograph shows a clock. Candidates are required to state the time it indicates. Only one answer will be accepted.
9:08:57
